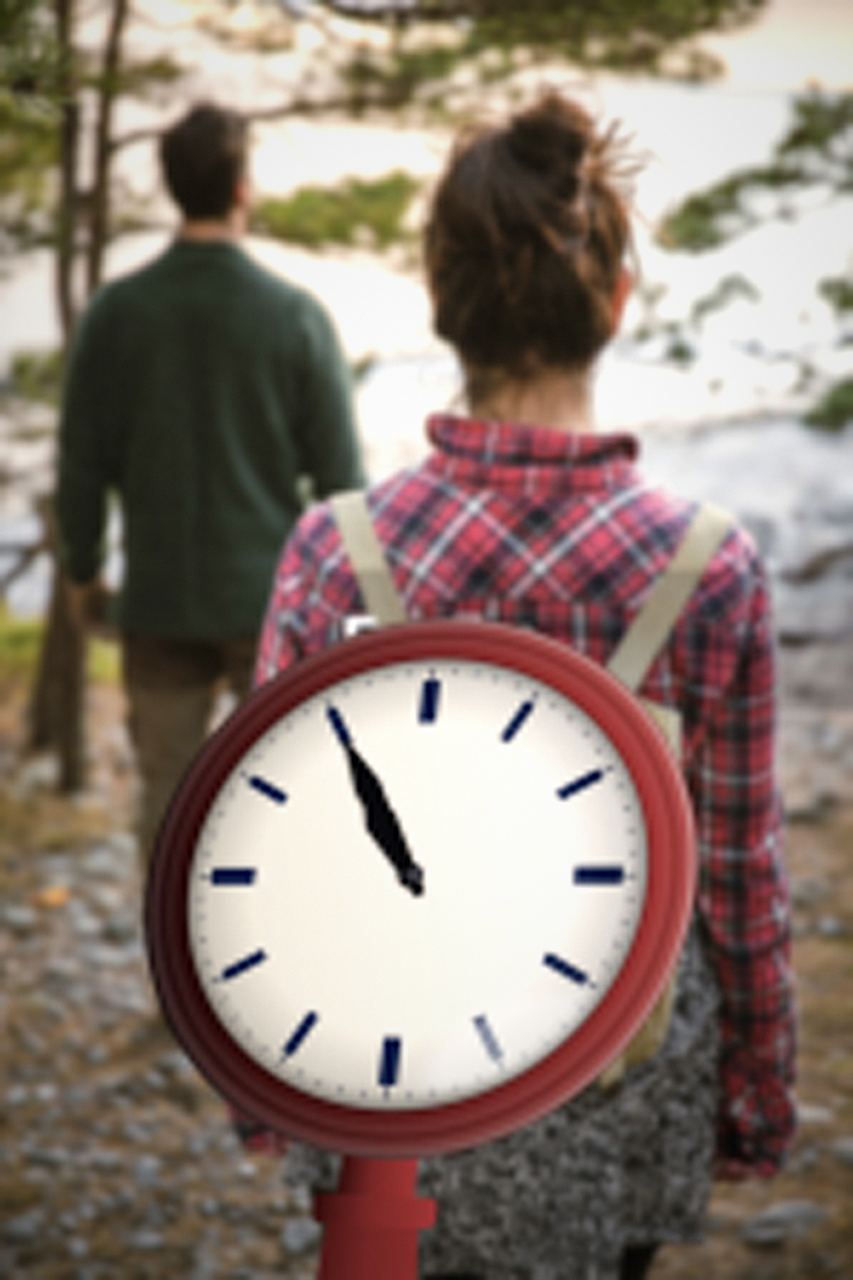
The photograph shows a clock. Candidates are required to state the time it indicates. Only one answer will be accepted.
10:55
